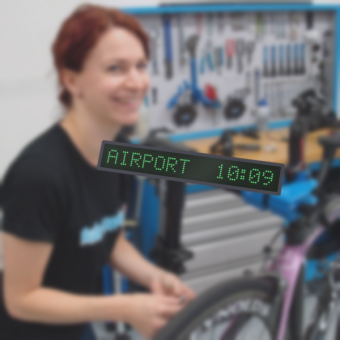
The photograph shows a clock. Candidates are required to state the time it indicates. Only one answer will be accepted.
10:09
